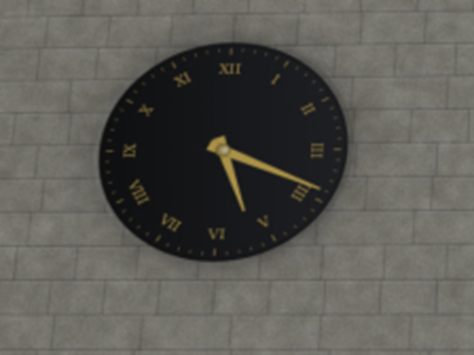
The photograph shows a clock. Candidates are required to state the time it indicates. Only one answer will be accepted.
5:19
